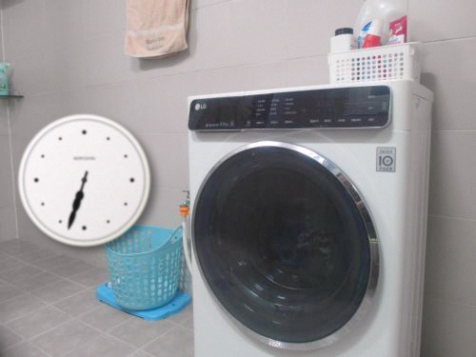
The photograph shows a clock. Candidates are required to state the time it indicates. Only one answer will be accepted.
6:33
